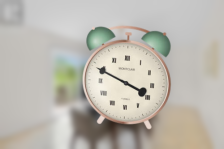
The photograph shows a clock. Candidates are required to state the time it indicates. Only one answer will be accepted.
3:49
